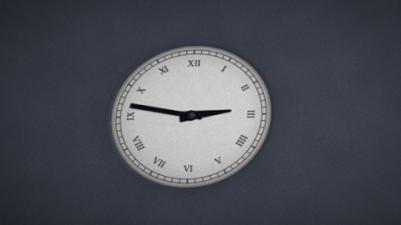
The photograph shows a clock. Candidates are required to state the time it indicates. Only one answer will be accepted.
2:47
